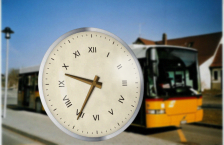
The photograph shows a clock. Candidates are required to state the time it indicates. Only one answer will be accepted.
9:35
